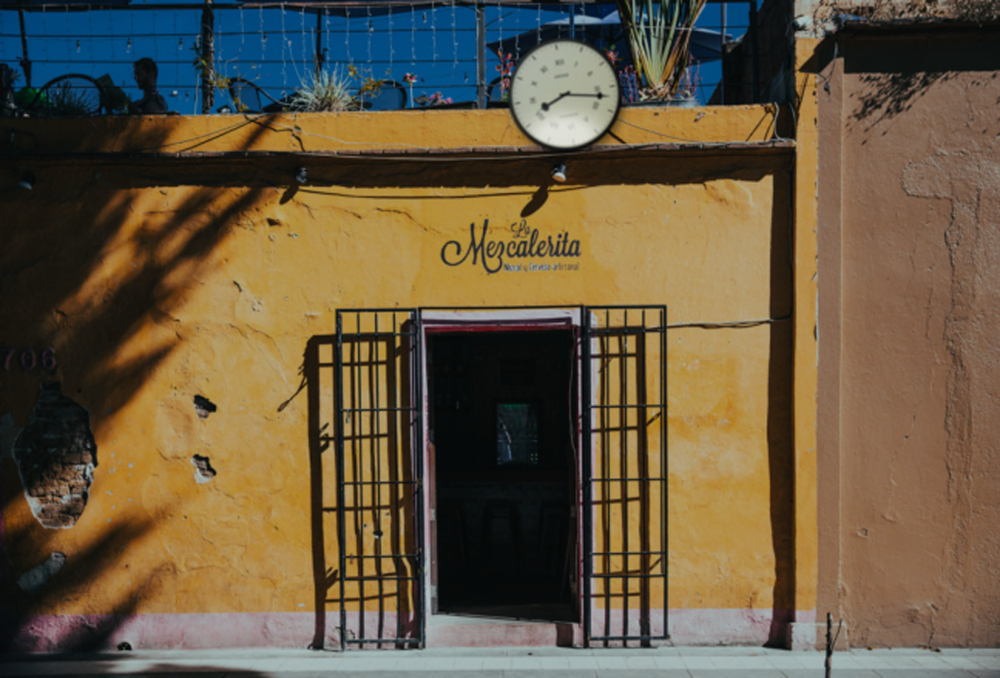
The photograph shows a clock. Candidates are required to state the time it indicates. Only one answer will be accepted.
8:17
